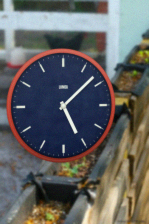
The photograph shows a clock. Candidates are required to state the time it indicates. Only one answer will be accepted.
5:08
